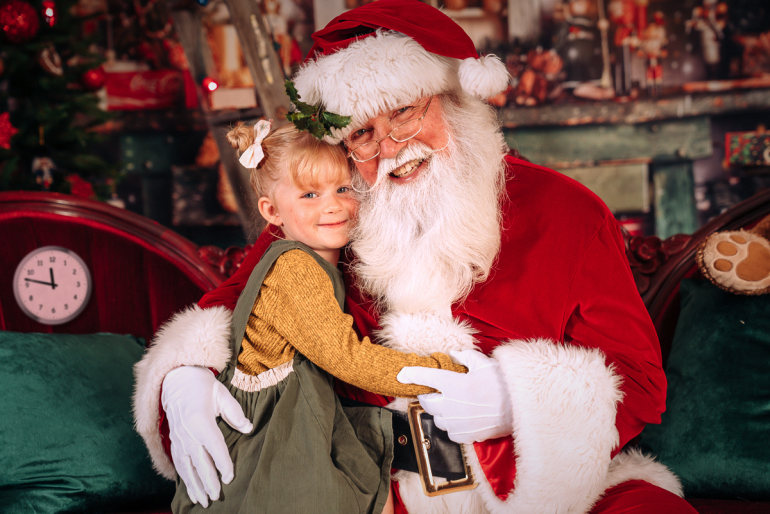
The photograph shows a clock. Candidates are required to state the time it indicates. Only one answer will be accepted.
11:47
